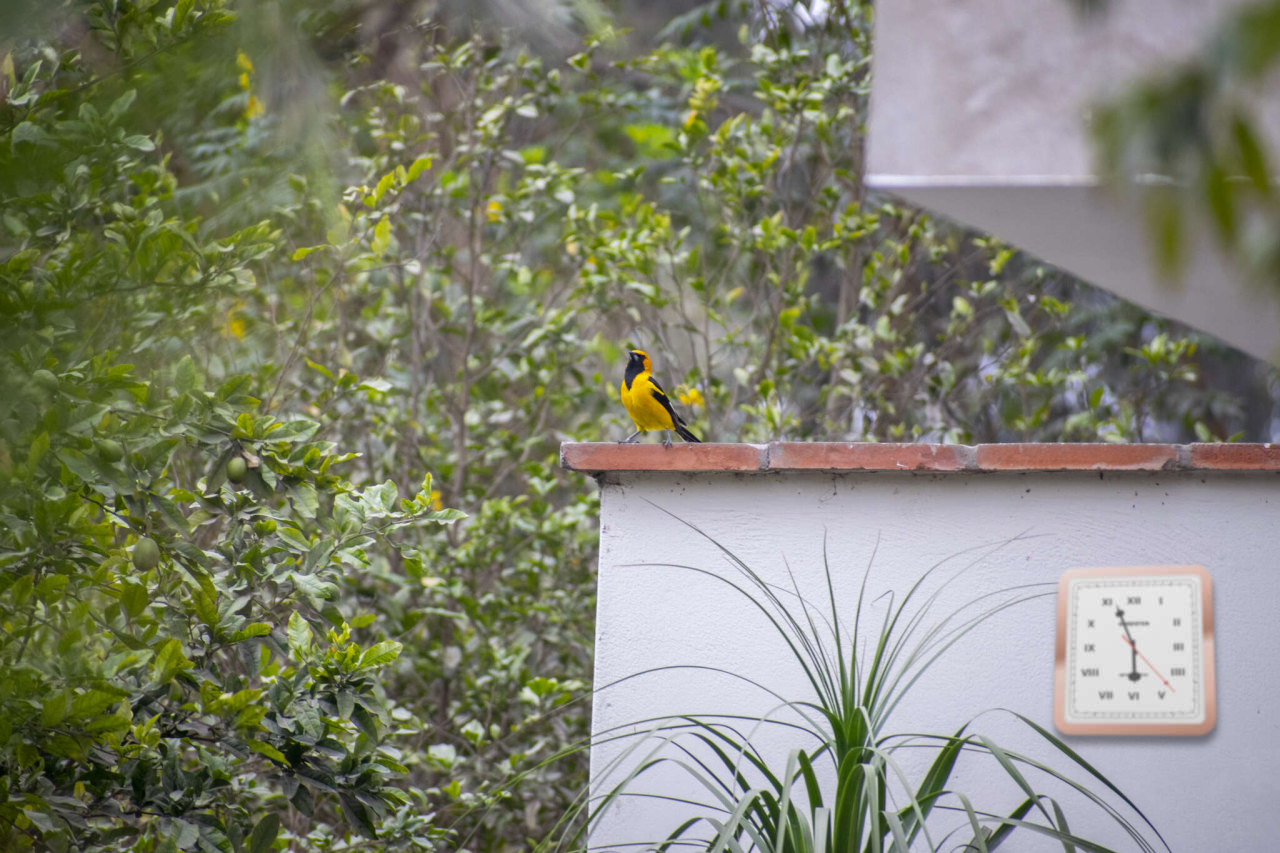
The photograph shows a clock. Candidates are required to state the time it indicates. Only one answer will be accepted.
5:56:23
